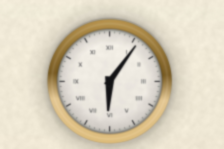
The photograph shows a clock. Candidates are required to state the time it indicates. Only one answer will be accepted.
6:06
